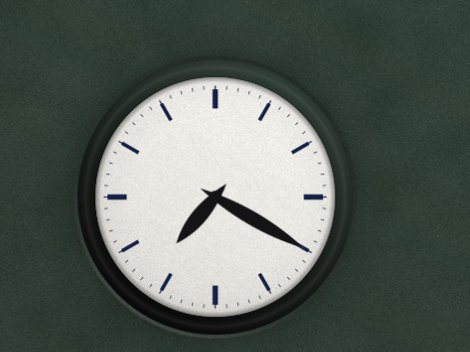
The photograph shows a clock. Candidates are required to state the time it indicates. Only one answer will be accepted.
7:20
